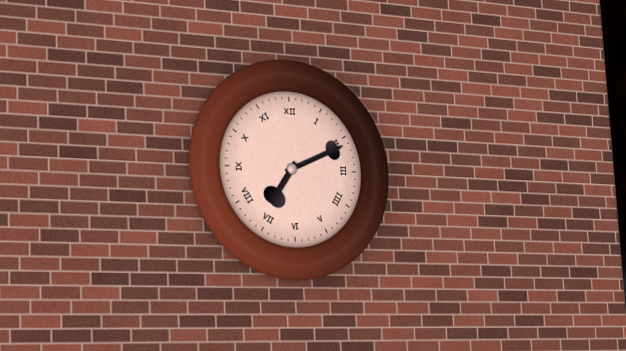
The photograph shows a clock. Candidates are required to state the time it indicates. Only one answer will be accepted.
7:11
